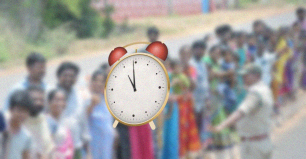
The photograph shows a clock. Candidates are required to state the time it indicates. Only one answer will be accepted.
10:59
